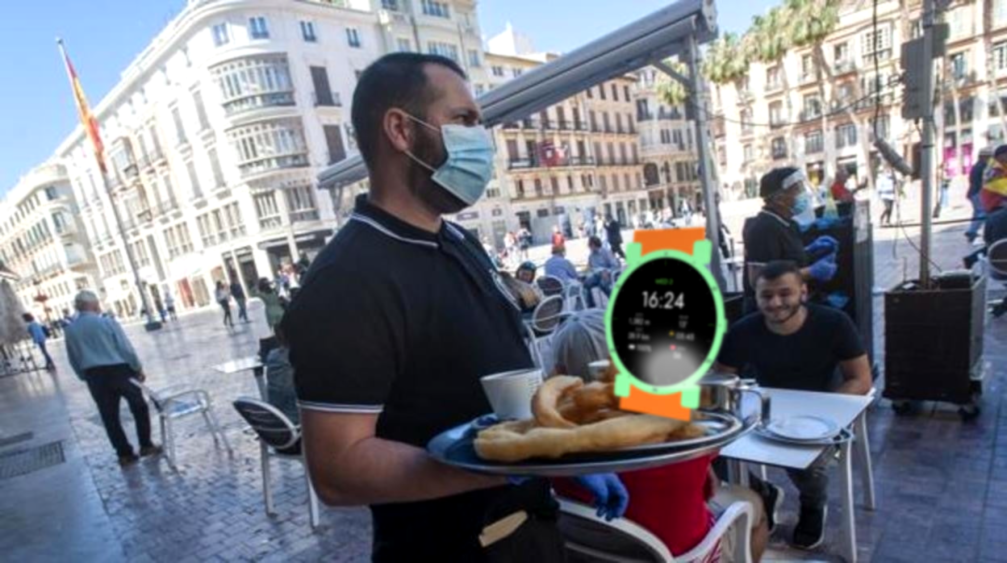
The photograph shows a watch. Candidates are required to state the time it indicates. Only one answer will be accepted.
16:24
